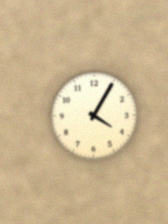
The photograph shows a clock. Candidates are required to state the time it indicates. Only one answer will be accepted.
4:05
